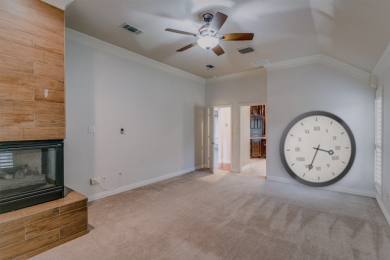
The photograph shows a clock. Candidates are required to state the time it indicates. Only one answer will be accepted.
3:34
